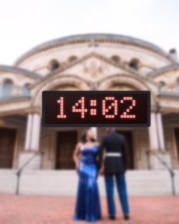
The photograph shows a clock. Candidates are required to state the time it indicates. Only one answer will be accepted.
14:02
